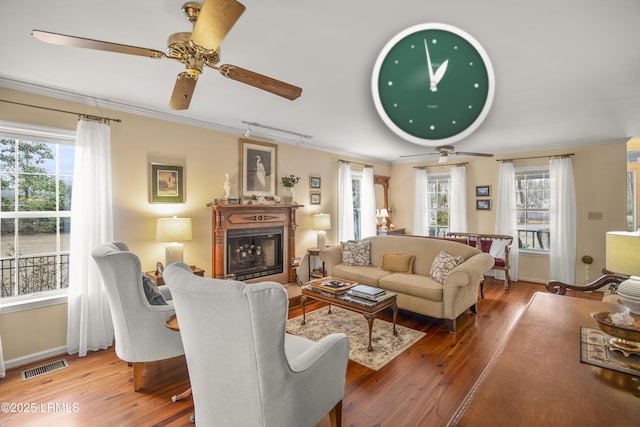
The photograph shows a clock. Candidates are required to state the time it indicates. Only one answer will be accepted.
12:58
